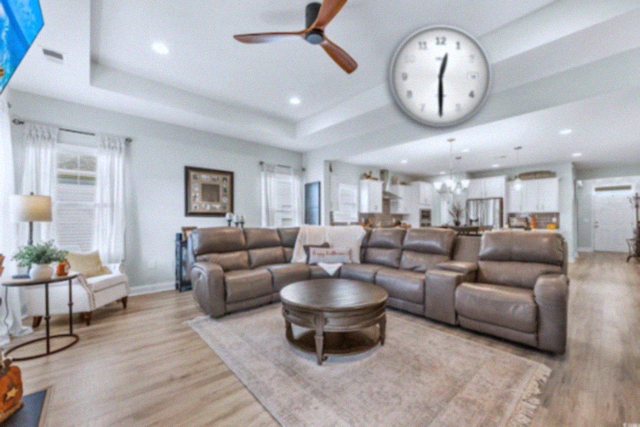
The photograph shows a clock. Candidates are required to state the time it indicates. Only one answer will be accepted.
12:30
